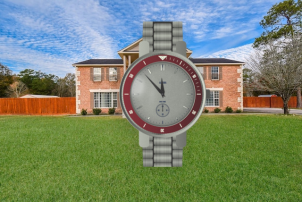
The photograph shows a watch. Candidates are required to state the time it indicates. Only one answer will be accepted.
11:53
